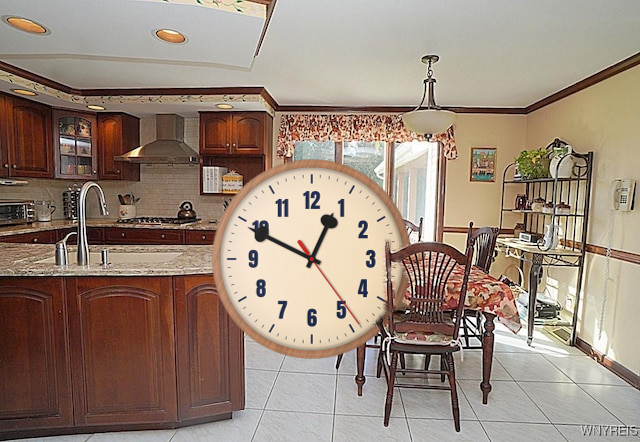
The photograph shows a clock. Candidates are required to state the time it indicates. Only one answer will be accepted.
12:49:24
